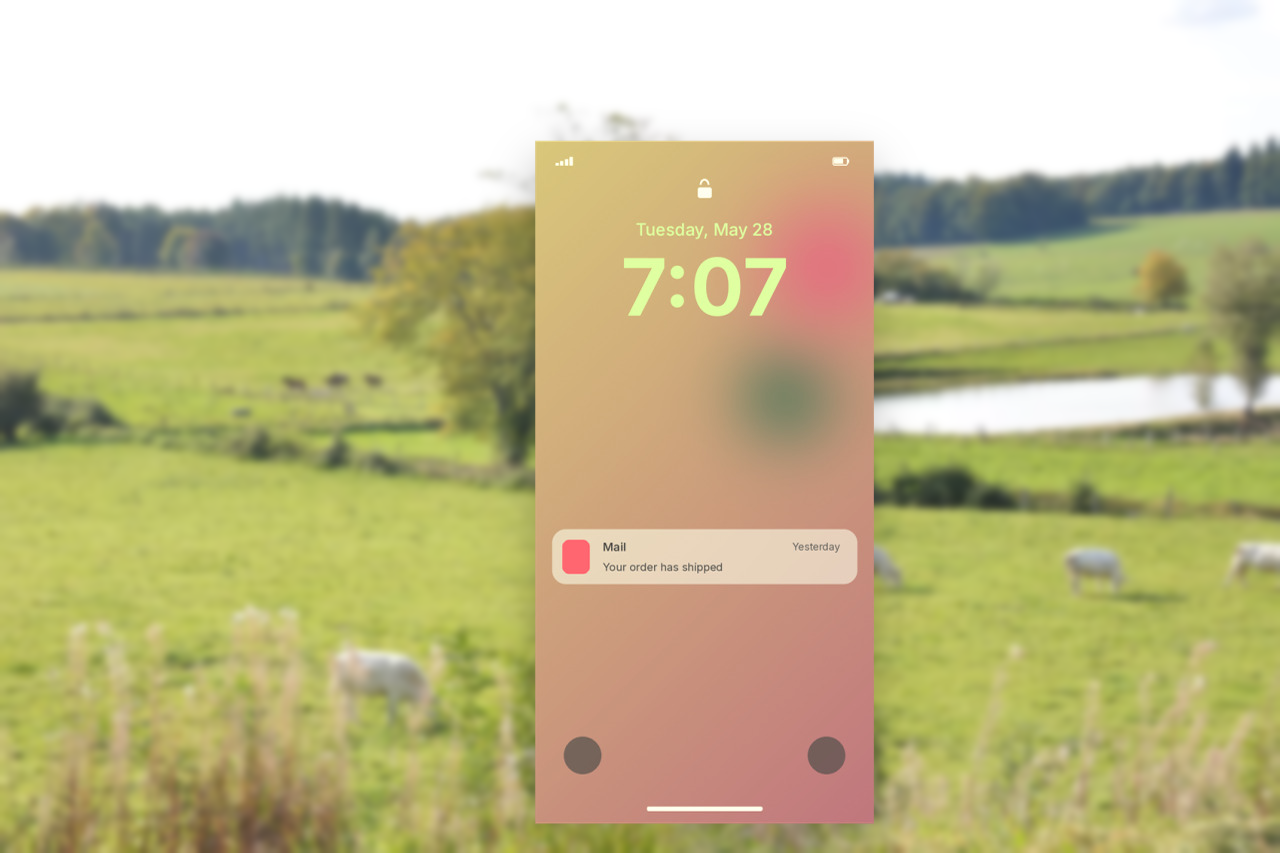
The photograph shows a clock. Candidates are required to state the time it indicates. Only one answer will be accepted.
7:07
